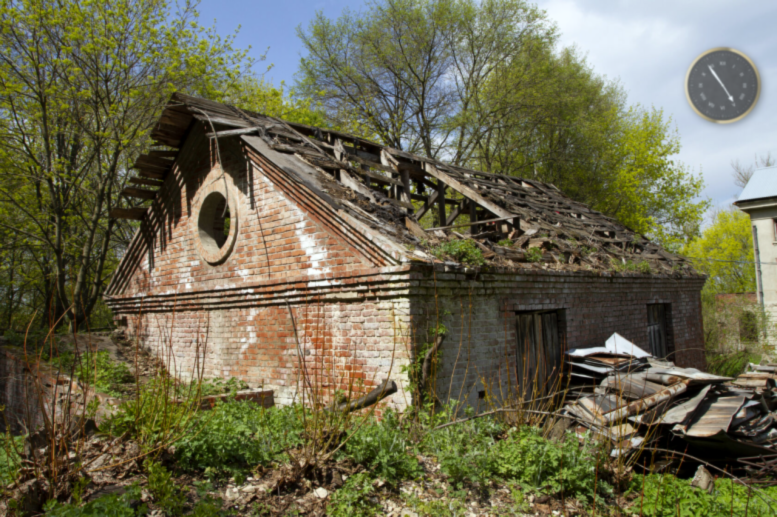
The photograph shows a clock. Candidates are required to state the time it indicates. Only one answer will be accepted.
4:54
